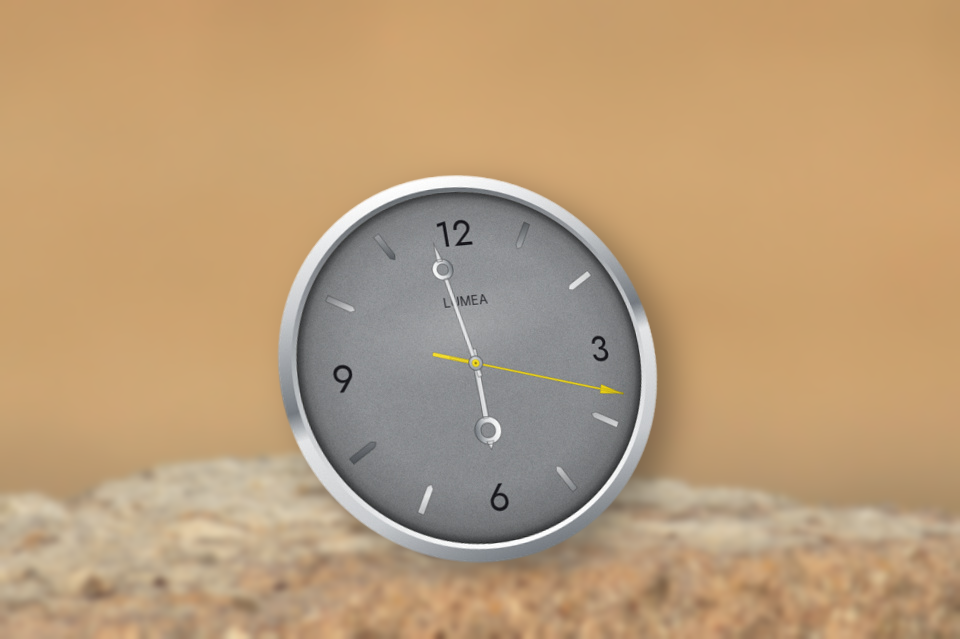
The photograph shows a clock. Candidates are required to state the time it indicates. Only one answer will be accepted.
5:58:18
